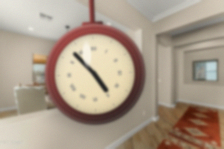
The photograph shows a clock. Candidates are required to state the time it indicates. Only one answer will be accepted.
4:53
